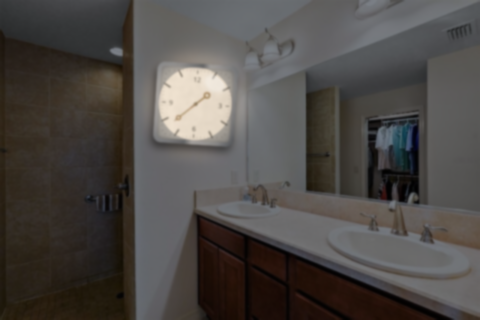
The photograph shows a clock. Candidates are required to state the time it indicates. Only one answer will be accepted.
1:38
